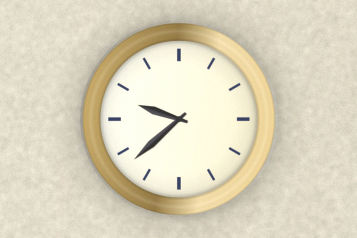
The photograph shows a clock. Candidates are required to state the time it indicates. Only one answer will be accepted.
9:38
